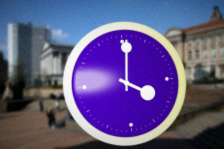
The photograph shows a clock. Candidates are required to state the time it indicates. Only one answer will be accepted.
4:01
